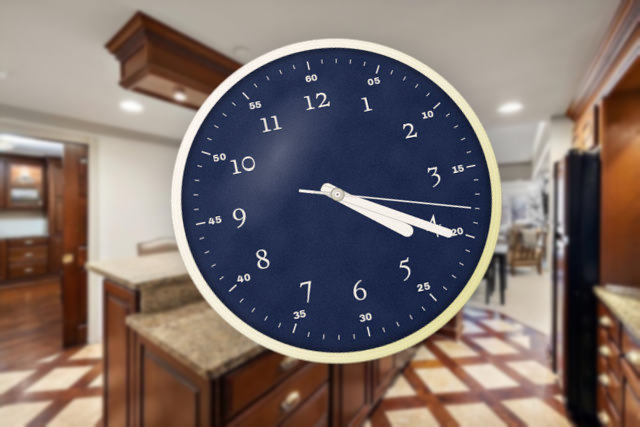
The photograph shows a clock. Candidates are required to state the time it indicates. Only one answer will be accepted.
4:20:18
